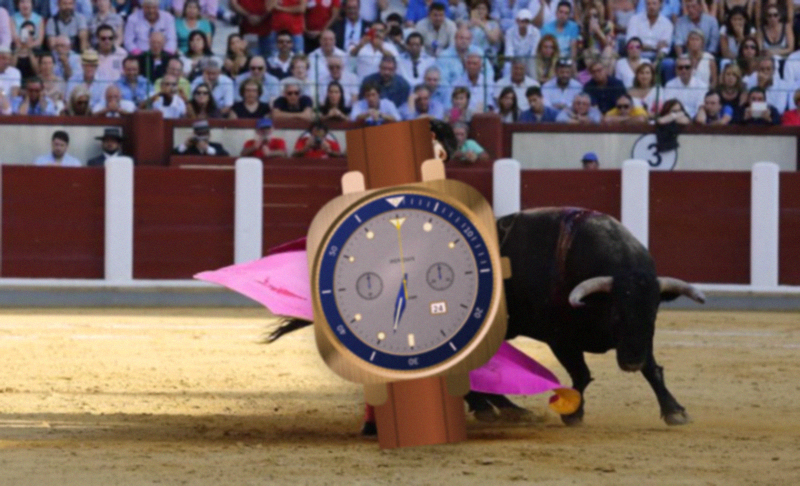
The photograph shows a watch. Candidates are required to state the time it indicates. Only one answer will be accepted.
6:33
